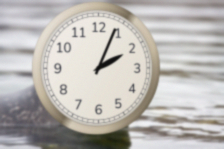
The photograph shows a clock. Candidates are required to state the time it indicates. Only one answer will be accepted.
2:04
